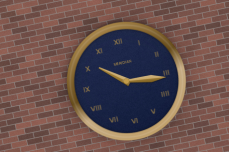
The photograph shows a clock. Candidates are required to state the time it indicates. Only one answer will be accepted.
10:16
